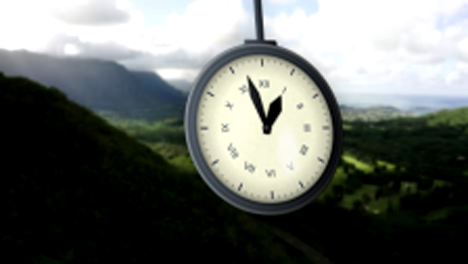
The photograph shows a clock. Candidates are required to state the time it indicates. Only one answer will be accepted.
12:57
